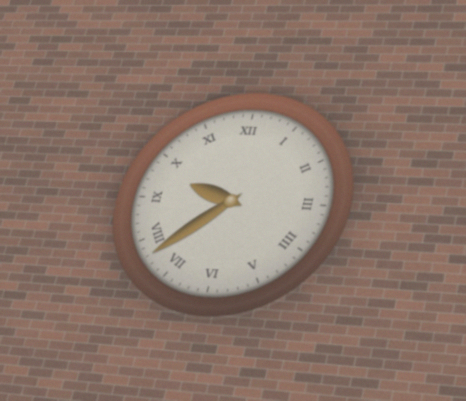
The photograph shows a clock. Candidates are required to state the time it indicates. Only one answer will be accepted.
9:38
